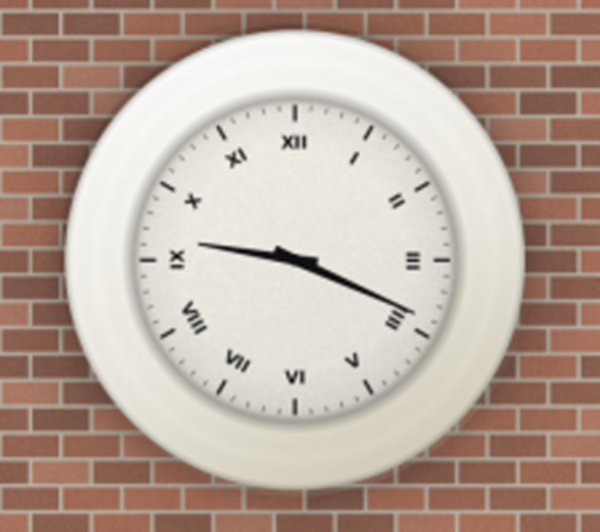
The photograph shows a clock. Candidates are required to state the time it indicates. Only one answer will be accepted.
9:19
